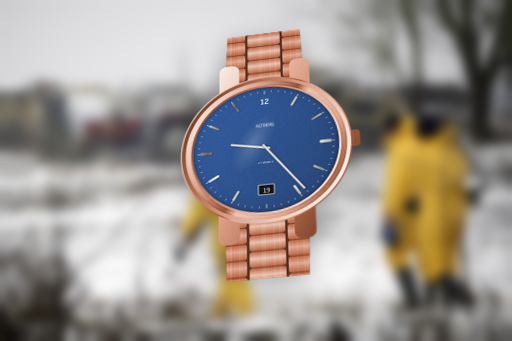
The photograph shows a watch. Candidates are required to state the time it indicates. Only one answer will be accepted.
9:24
